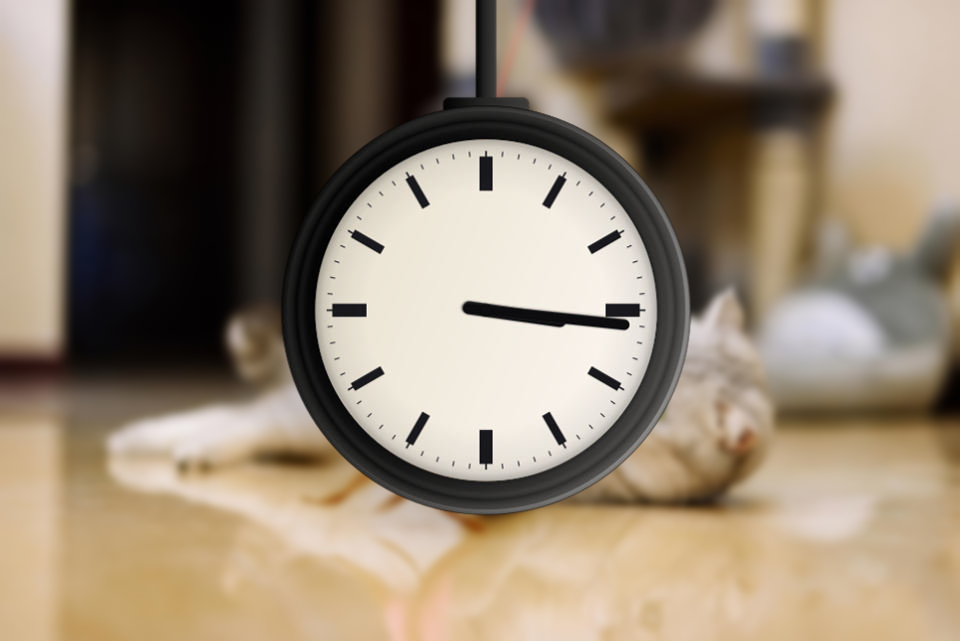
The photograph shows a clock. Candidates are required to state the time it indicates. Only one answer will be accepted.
3:16
